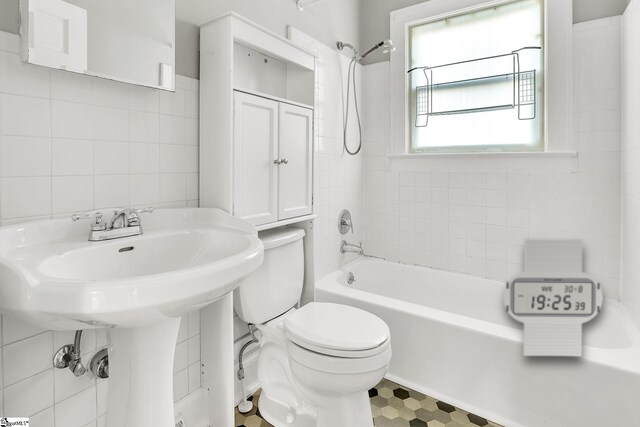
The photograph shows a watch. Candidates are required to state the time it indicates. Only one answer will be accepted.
19:25
